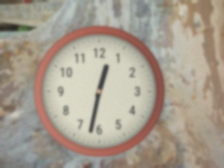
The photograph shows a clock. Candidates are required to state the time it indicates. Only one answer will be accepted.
12:32
